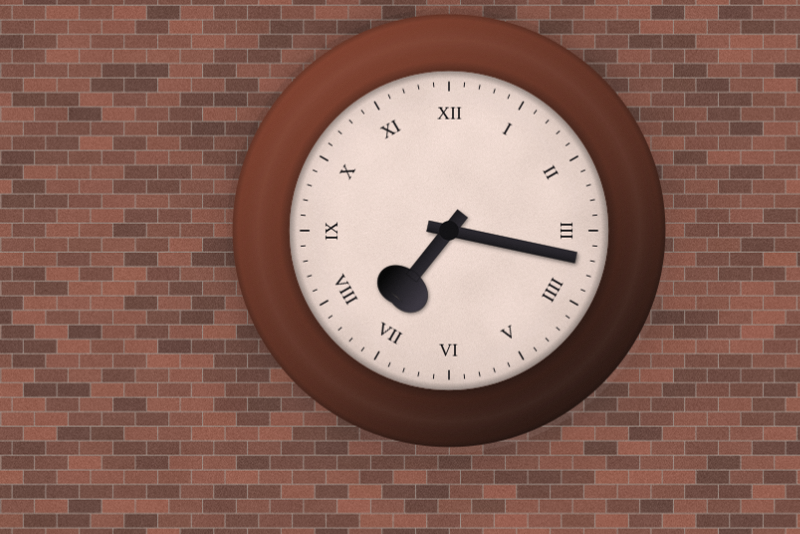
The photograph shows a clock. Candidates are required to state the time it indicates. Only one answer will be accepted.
7:17
